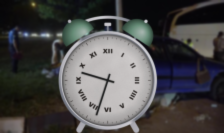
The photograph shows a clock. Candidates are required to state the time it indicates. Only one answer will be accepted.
9:33
